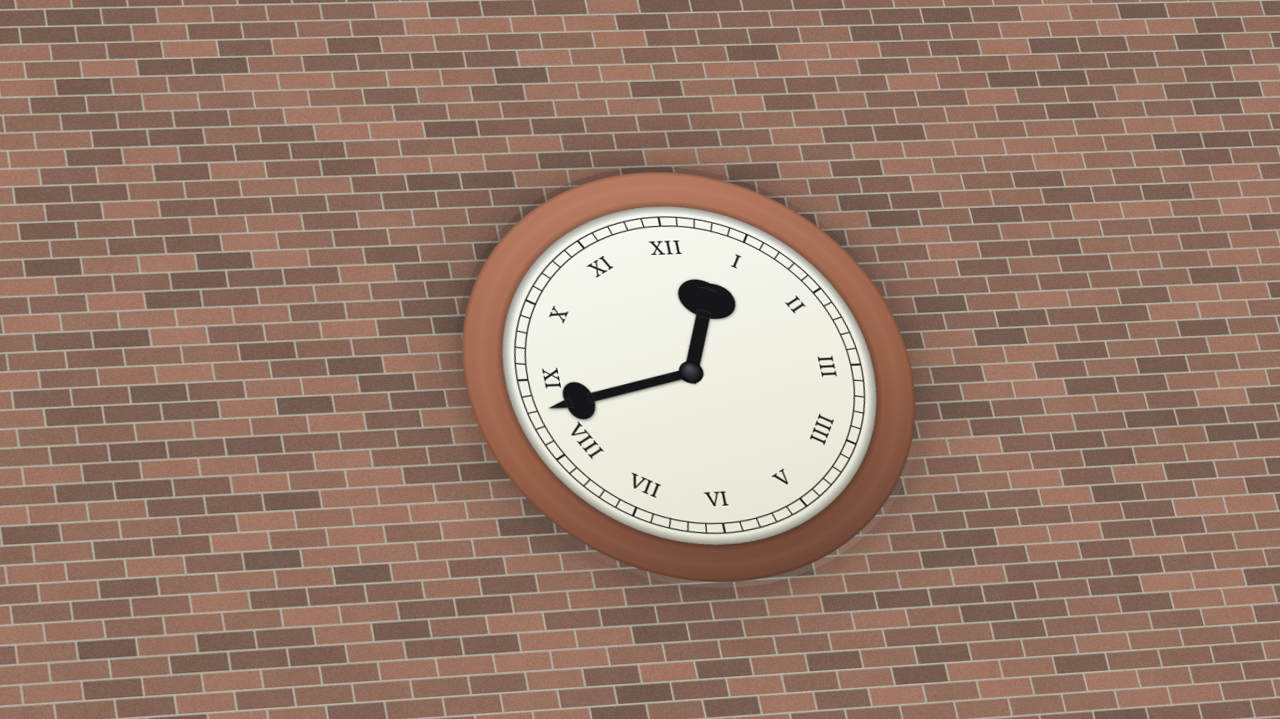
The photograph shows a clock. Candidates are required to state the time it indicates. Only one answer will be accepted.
12:43
